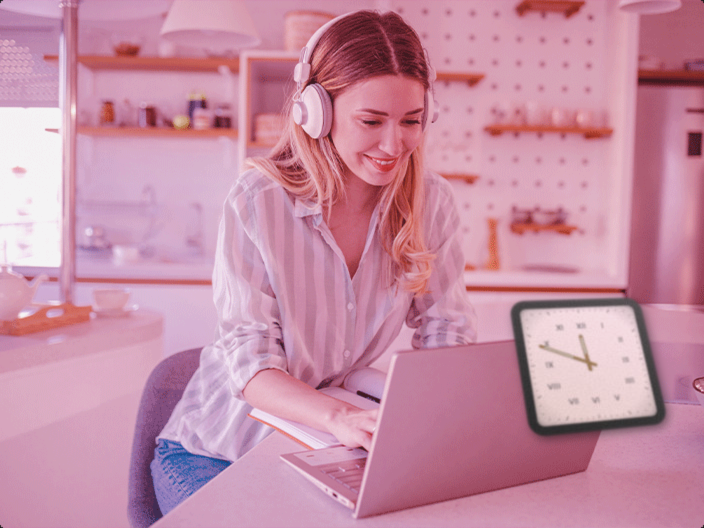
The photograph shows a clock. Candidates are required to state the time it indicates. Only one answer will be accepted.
11:49
